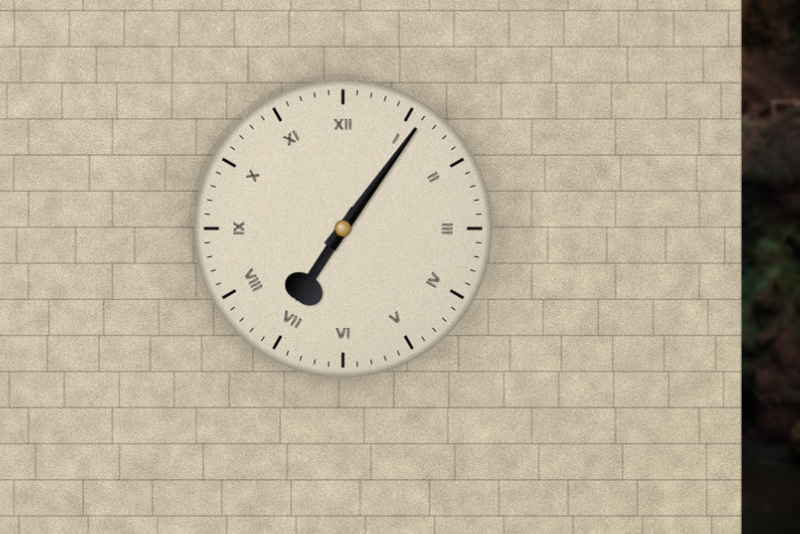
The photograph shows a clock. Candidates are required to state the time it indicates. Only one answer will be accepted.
7:06
